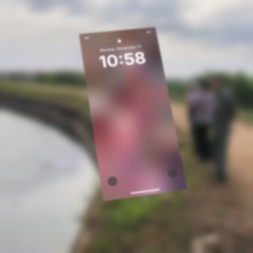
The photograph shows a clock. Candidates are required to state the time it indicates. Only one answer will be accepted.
10:58
